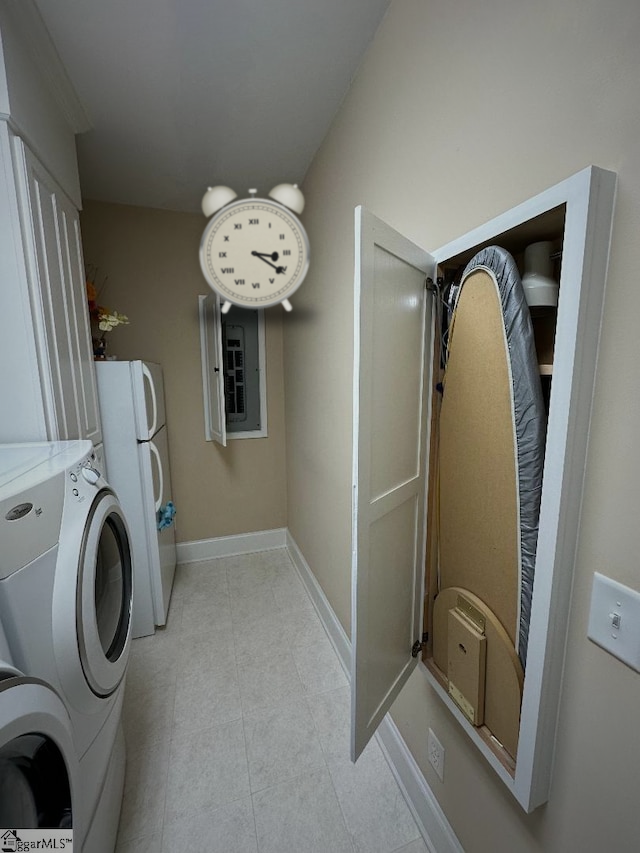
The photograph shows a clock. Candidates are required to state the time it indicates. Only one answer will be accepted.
3:21
